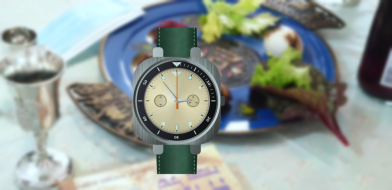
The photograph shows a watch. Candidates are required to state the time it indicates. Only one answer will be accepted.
2:54
